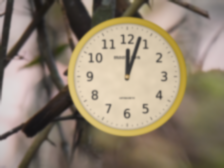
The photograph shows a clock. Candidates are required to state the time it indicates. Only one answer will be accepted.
12:03
